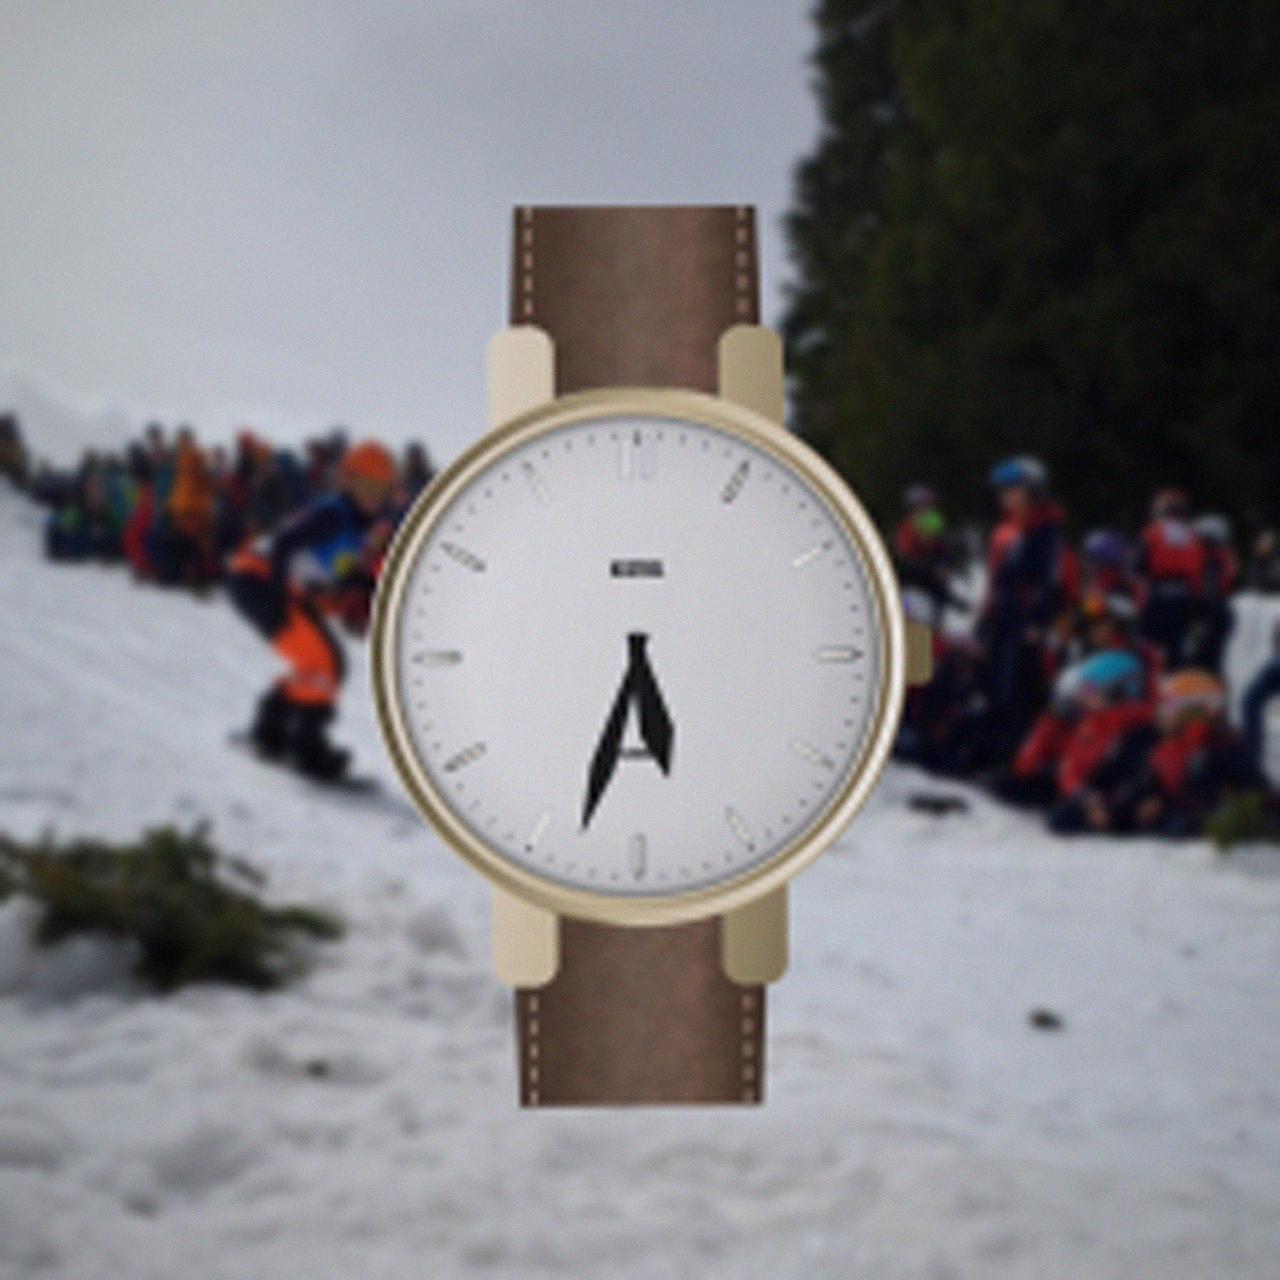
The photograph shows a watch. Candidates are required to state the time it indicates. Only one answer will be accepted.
5:33
